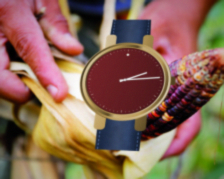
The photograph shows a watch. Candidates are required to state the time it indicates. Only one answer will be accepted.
2:14
